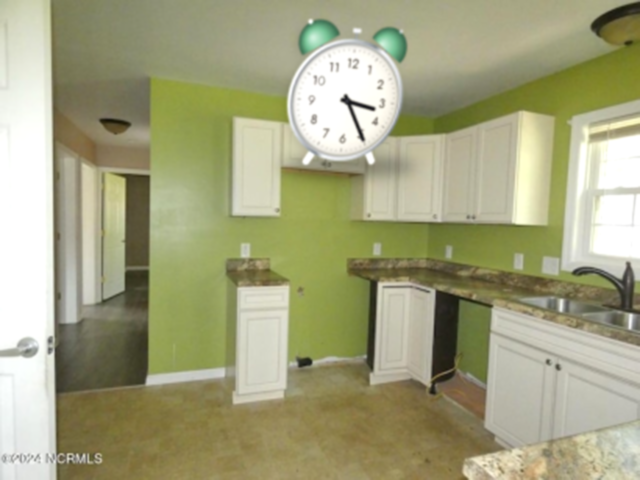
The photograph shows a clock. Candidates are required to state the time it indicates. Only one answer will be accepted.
3:25
